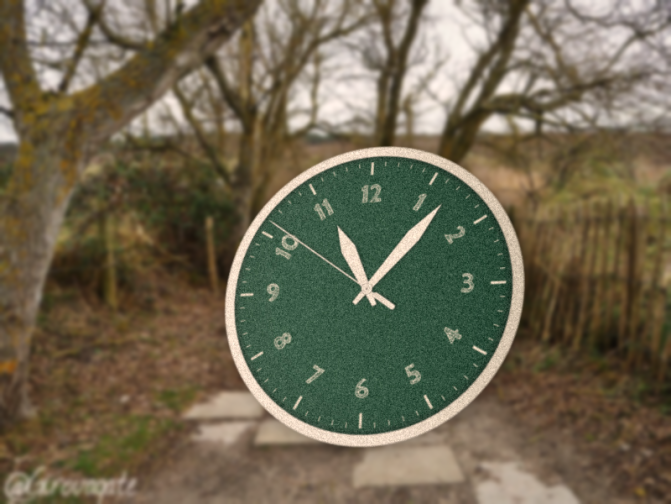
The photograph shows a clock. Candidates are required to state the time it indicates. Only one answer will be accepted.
11:06:51
